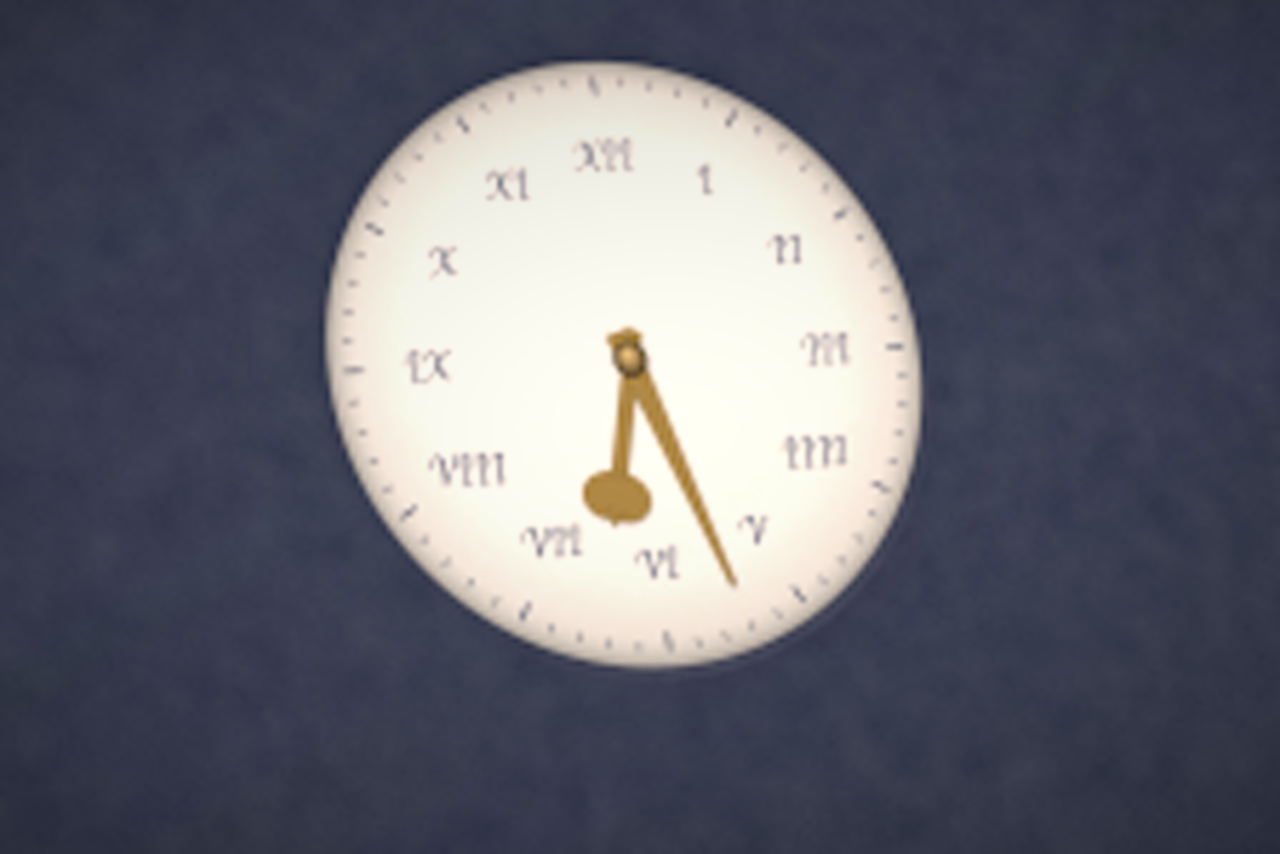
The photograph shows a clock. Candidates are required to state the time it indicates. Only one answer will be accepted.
6:27
